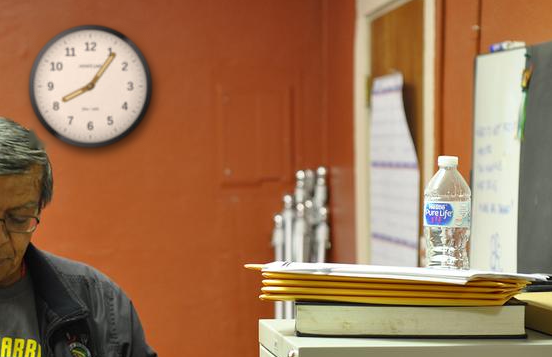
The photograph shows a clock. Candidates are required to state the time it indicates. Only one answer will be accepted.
8:06
